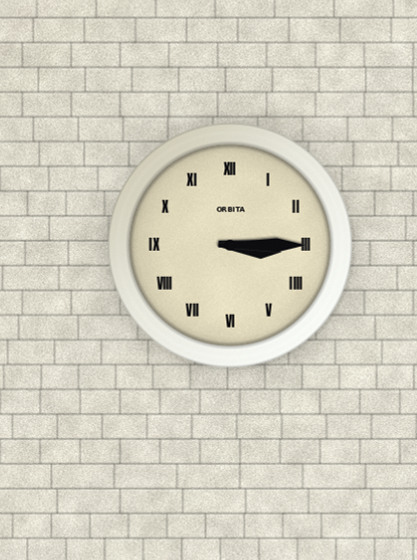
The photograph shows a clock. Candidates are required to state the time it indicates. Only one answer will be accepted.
3:15
